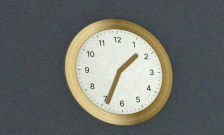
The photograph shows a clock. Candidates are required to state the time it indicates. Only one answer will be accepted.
1:34
